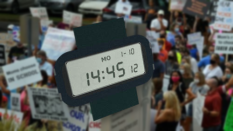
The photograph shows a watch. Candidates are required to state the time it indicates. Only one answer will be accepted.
14:45:12
